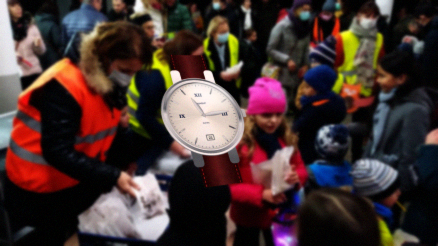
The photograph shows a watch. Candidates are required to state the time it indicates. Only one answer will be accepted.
11:14
